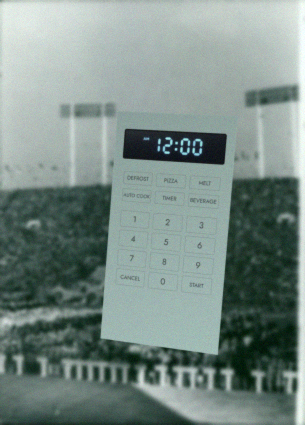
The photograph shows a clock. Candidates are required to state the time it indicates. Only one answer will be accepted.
12:00
